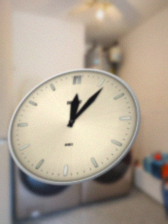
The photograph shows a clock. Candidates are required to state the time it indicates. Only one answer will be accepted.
12:06
